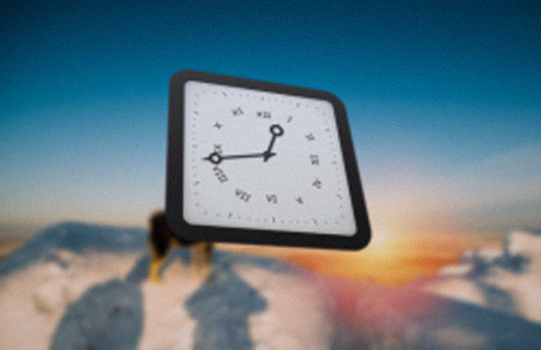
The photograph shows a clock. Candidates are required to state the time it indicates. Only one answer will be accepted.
12:43
